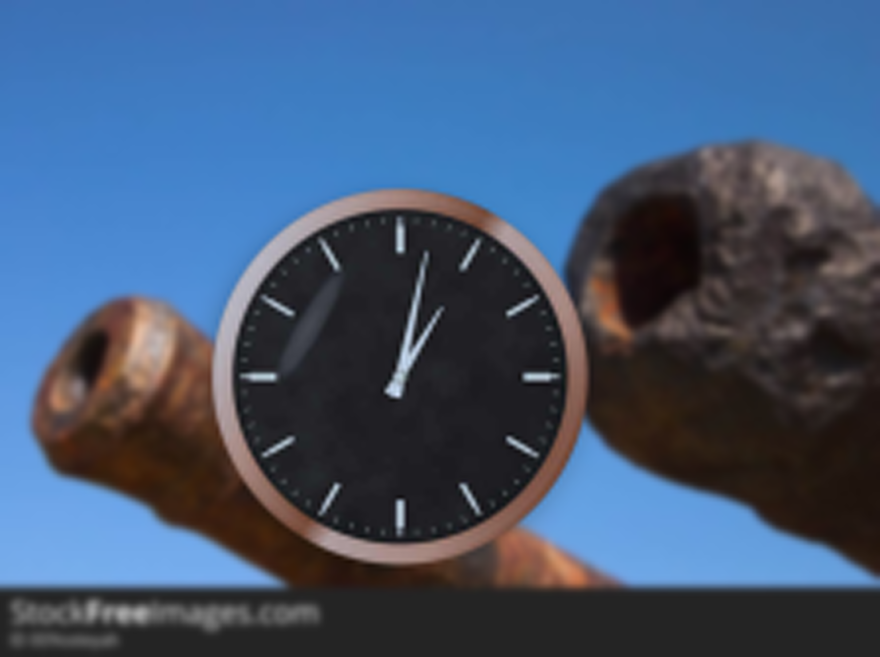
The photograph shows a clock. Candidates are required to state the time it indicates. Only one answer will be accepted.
1:02
